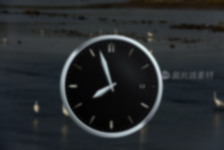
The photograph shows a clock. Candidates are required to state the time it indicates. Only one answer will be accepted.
7:57
